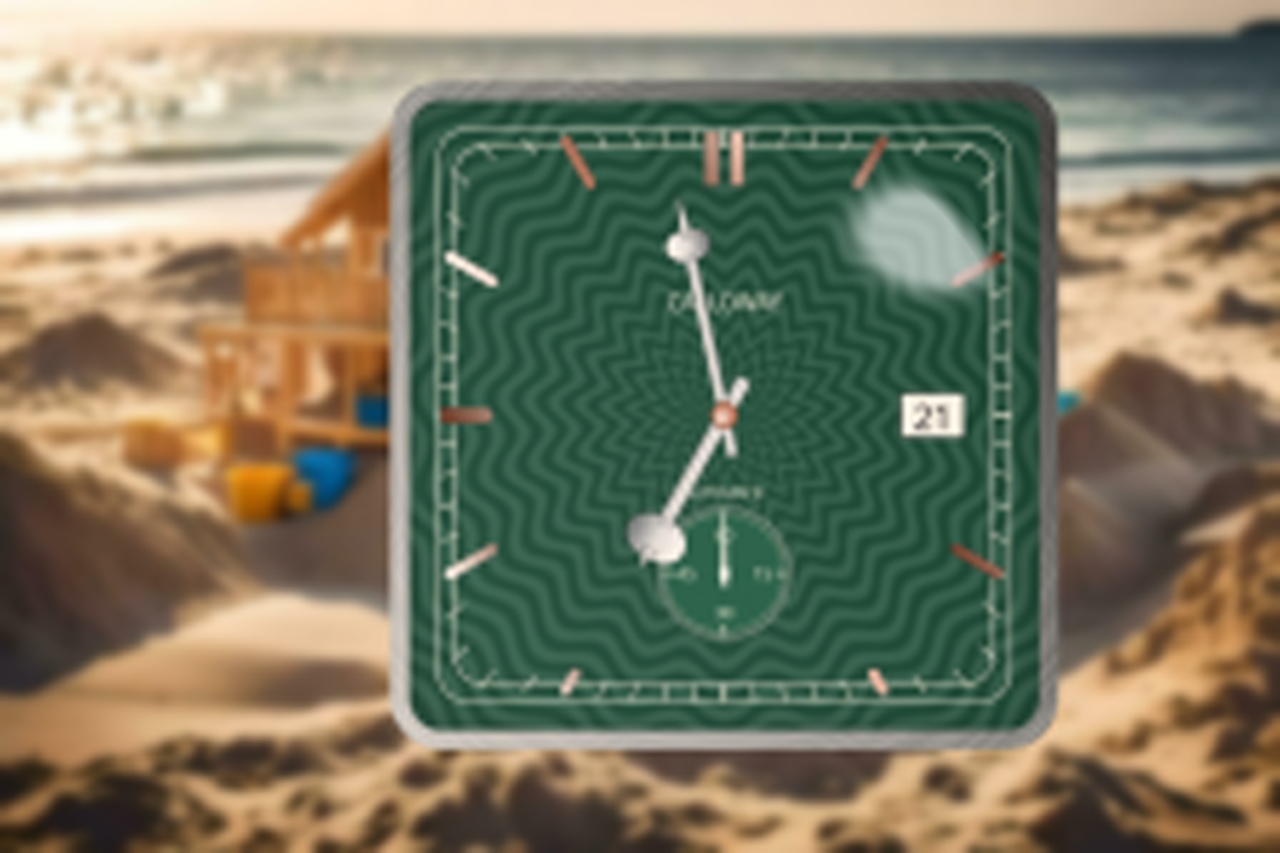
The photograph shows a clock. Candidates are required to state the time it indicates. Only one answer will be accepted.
6:58
